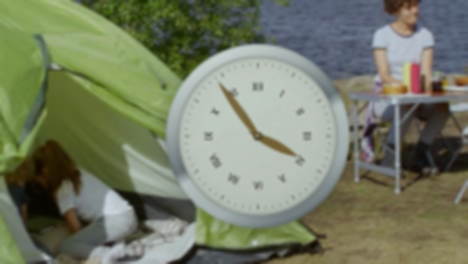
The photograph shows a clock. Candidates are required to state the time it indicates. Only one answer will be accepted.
3:54
